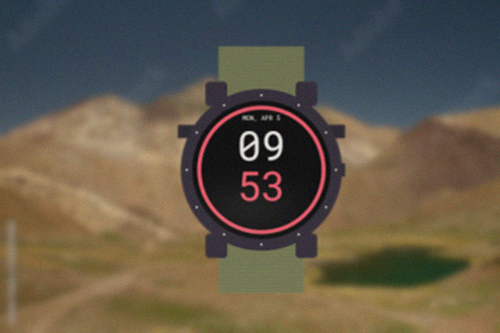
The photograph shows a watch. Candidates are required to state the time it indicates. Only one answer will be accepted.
9:53
